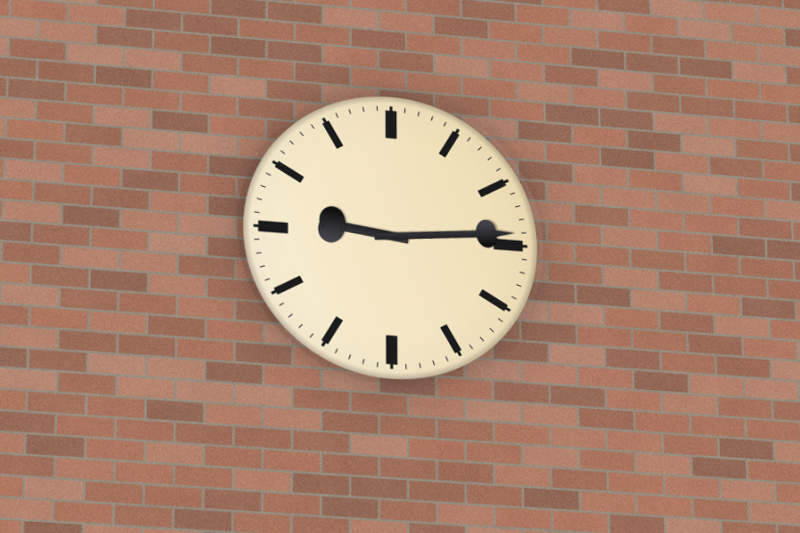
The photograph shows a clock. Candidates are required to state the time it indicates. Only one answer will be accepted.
9:14
